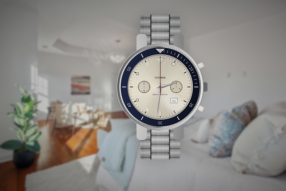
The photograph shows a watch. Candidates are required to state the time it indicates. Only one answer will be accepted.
2:31
